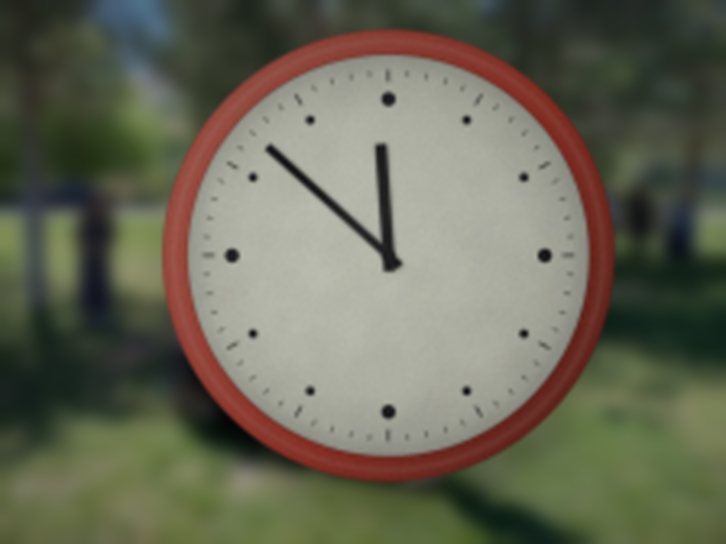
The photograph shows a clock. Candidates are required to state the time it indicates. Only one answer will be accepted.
11:52
